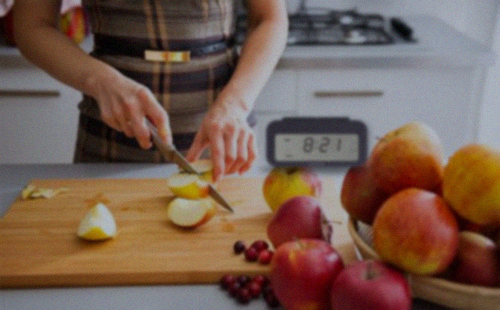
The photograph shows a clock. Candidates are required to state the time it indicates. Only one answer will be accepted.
8:21
